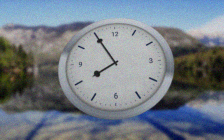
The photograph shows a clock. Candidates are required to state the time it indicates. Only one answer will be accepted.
7:55
